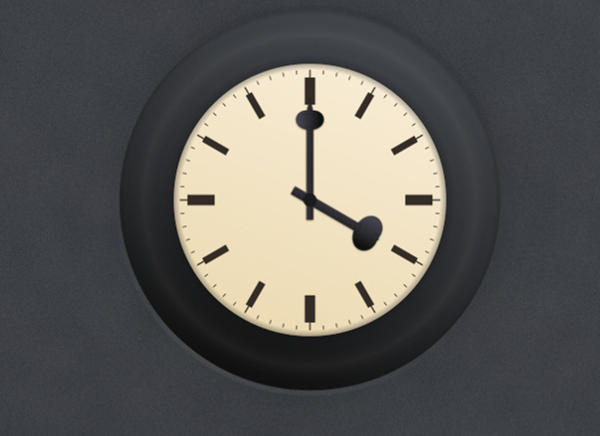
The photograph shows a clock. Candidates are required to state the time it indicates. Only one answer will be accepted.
4:00
